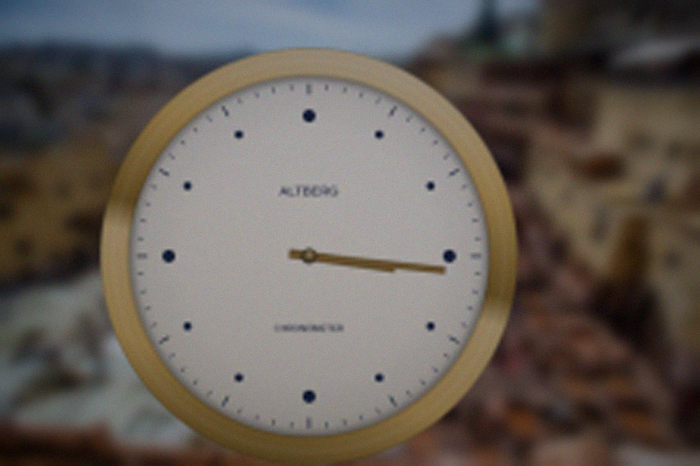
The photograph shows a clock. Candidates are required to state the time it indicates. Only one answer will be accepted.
3:16
